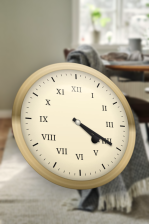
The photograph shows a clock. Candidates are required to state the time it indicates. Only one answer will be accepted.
4:20
